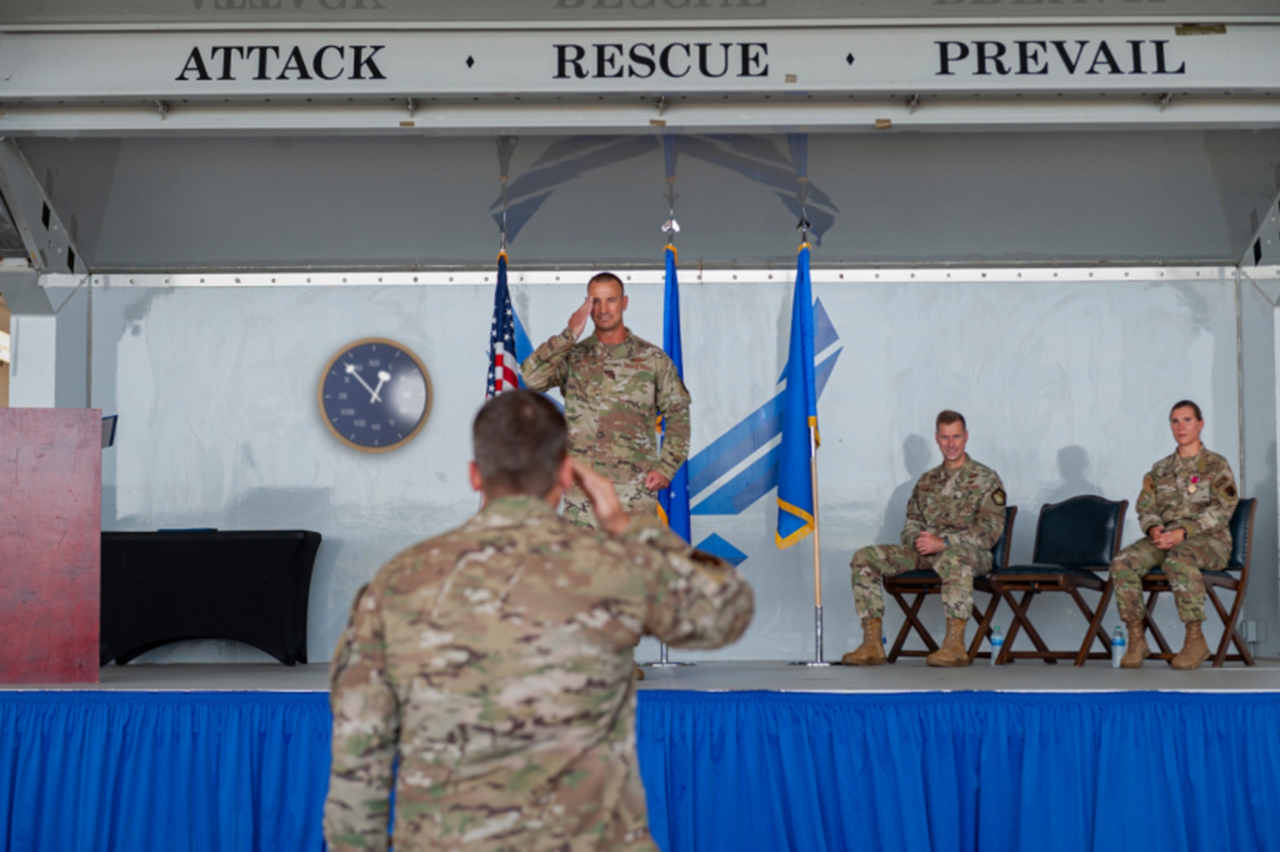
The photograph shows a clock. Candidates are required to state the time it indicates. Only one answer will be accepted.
12:53
